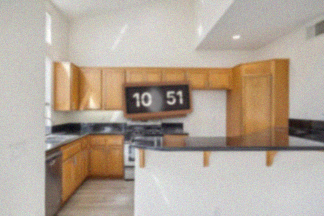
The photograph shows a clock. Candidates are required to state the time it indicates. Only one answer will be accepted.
10:51
